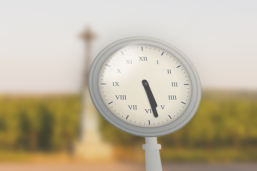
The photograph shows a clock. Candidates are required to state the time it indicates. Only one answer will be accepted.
5:28
